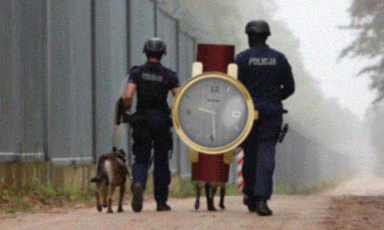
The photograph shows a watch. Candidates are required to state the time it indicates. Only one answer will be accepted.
9:29
